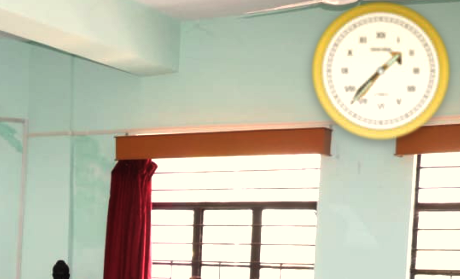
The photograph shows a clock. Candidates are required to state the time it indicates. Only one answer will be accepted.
1:37
